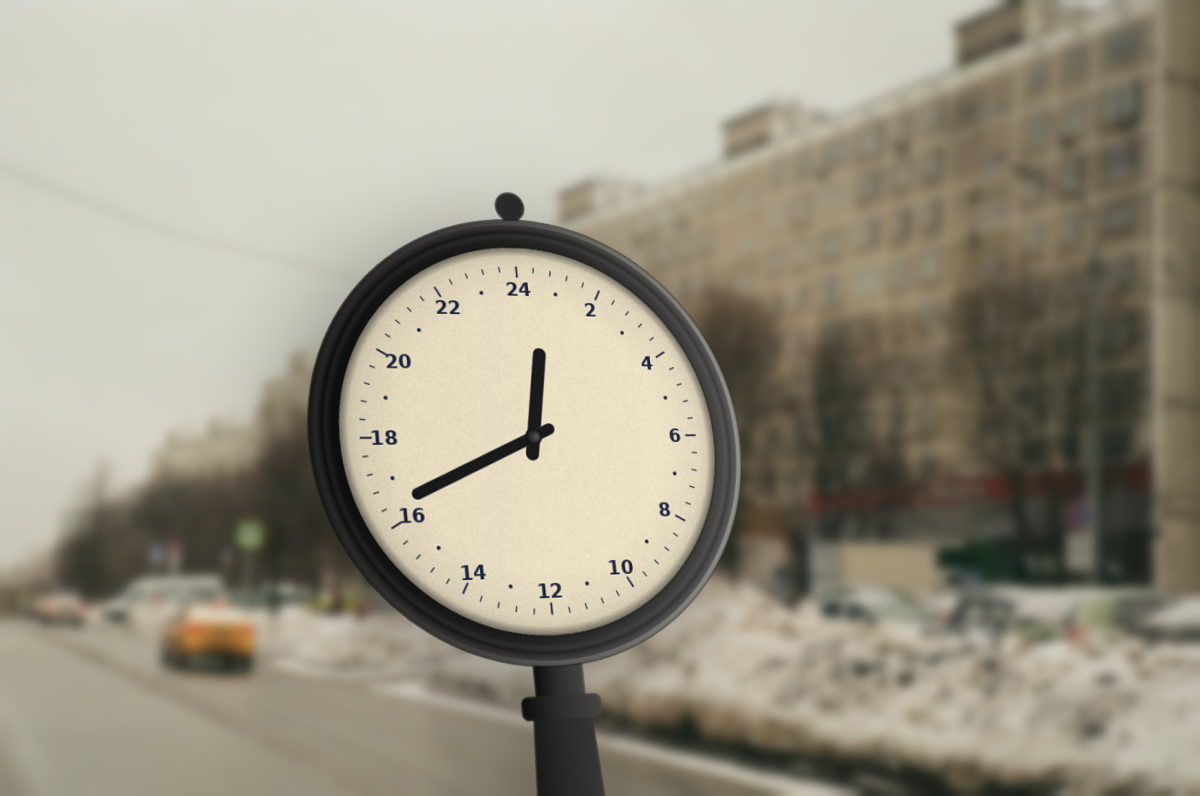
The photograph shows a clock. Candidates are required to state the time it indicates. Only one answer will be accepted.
0:41
